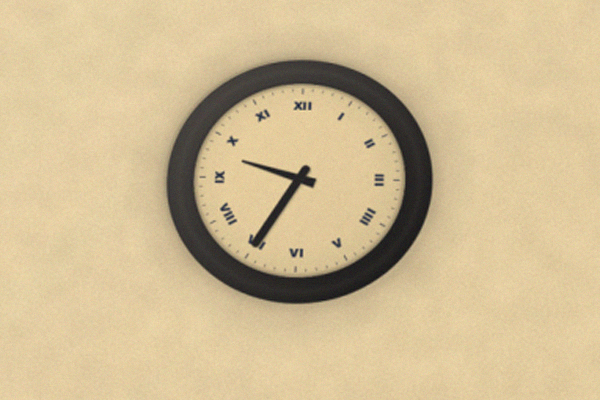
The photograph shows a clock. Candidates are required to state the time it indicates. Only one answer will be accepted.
9:35
